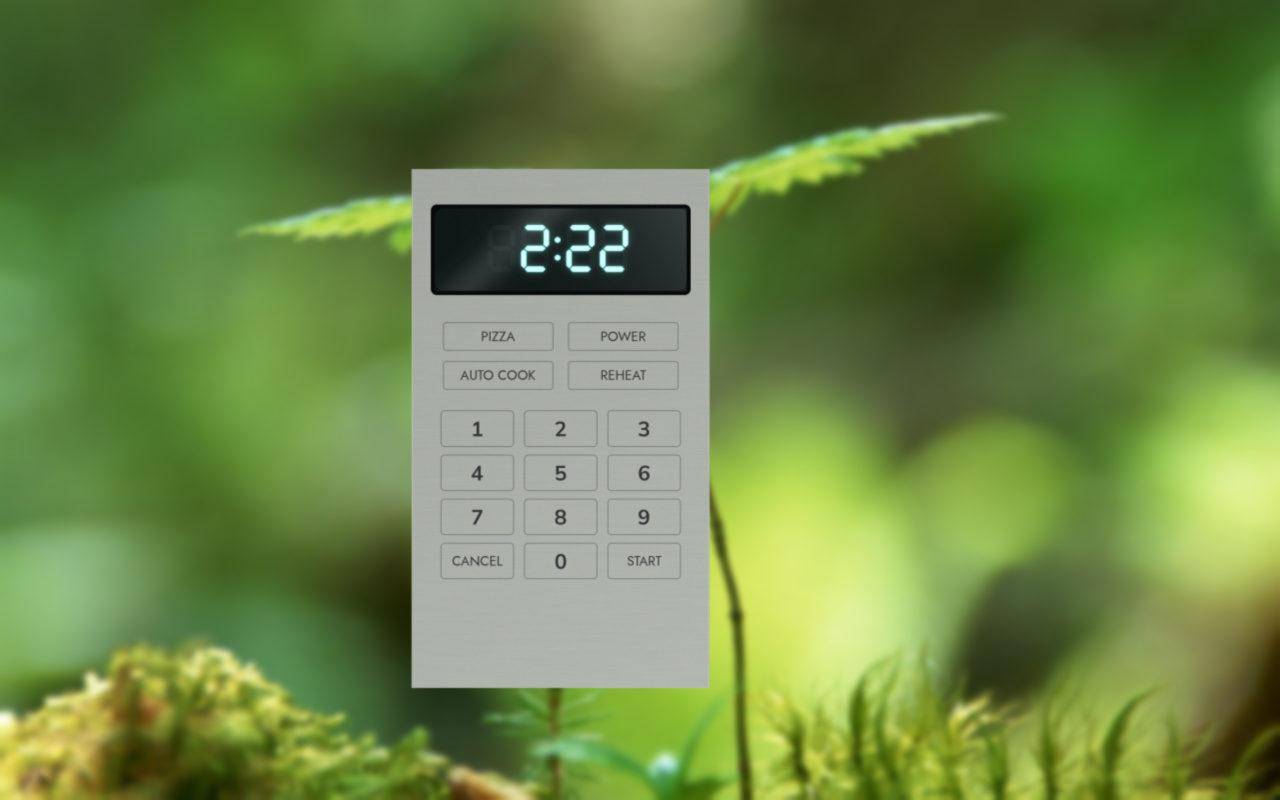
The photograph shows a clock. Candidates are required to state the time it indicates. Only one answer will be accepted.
2:22
